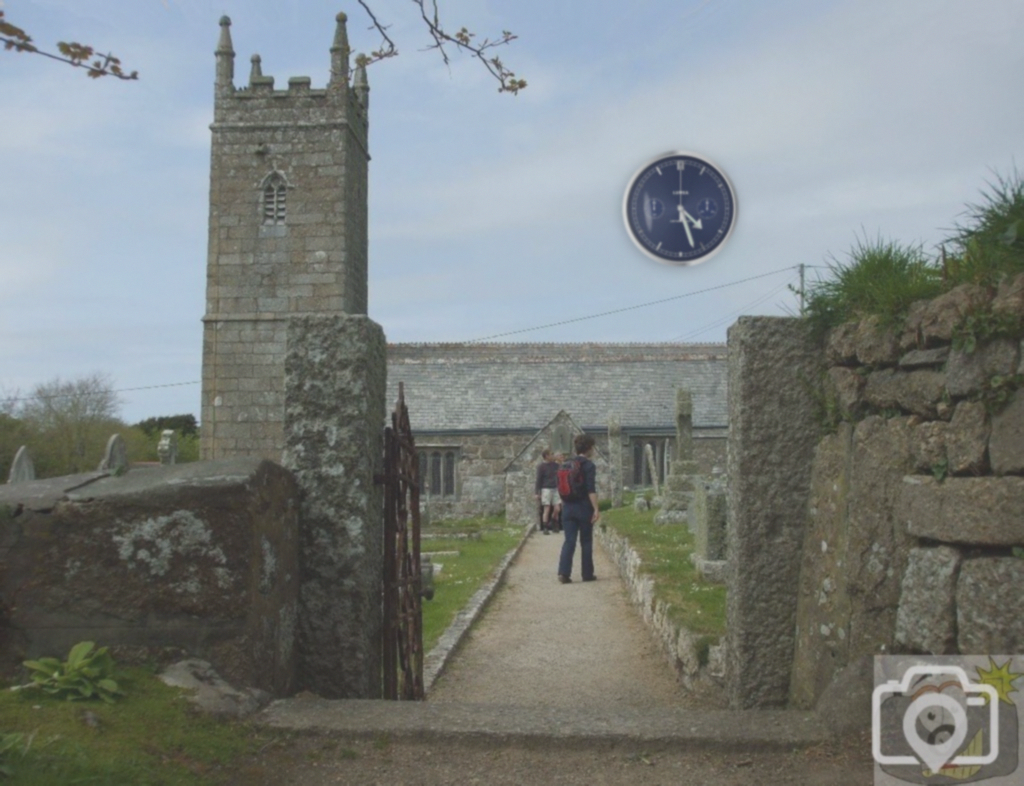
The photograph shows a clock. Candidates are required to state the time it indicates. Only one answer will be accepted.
4:27
